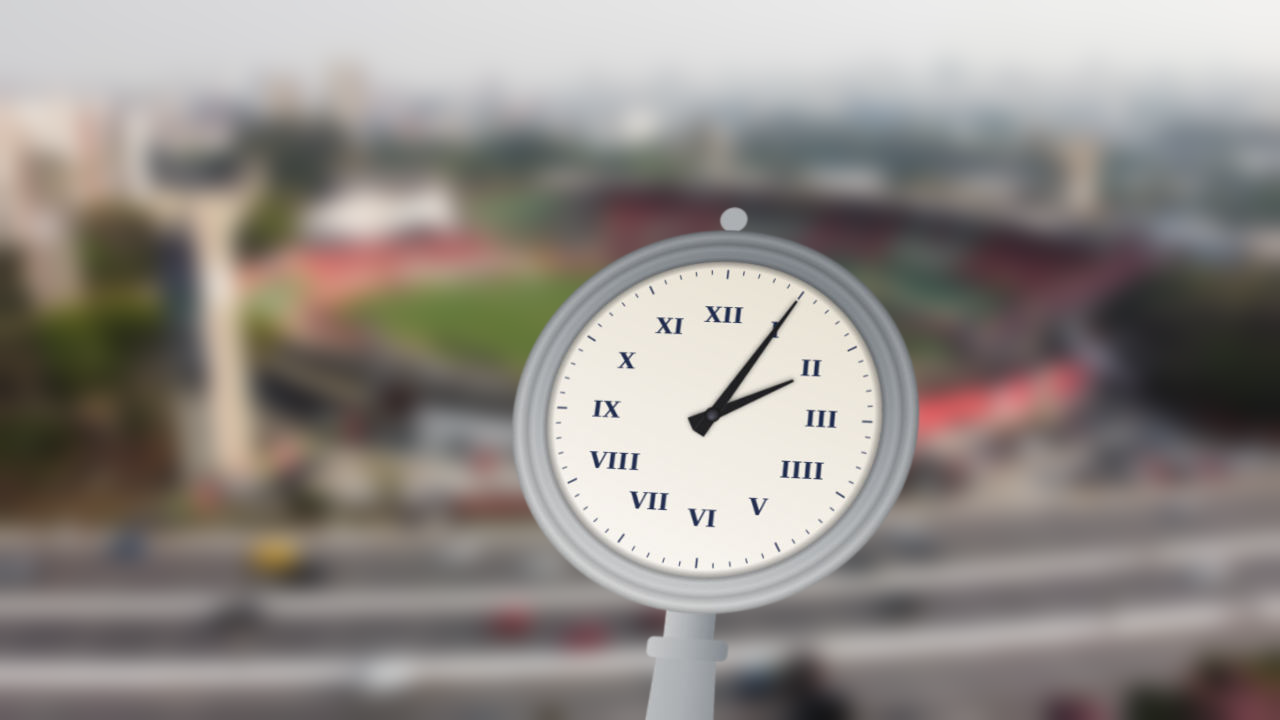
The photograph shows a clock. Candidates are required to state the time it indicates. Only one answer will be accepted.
2:05
